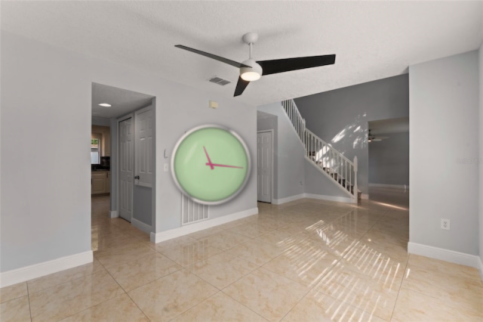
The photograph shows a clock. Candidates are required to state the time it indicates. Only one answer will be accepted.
11:16
